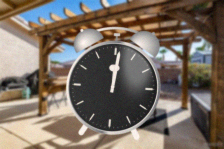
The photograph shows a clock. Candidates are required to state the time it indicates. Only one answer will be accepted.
12:01
